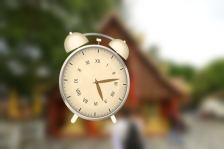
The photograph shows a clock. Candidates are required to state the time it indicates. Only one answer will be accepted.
5:13
